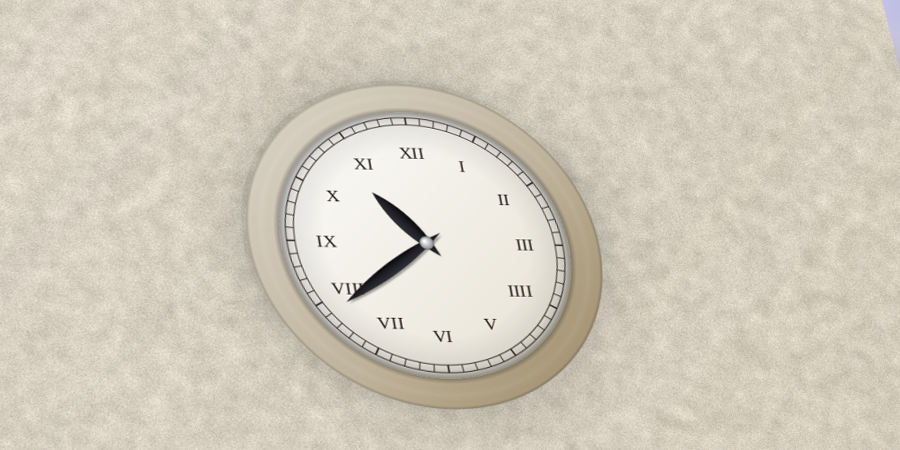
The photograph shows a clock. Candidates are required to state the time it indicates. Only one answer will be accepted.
10:39
